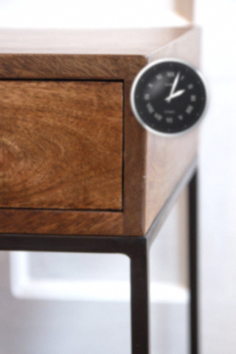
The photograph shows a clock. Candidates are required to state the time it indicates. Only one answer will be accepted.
2:03
